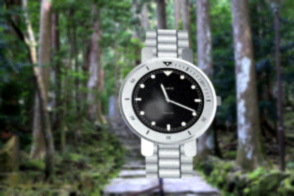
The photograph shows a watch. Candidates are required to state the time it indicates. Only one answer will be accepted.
11:19
